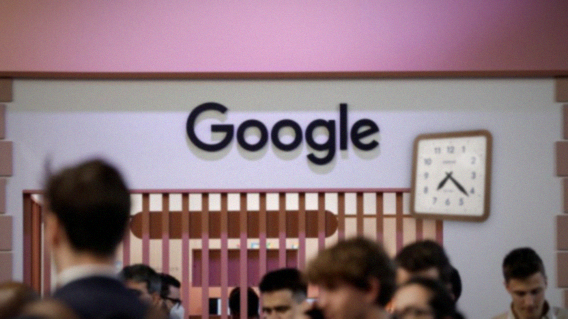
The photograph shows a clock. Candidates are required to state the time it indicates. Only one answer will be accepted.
7:22
